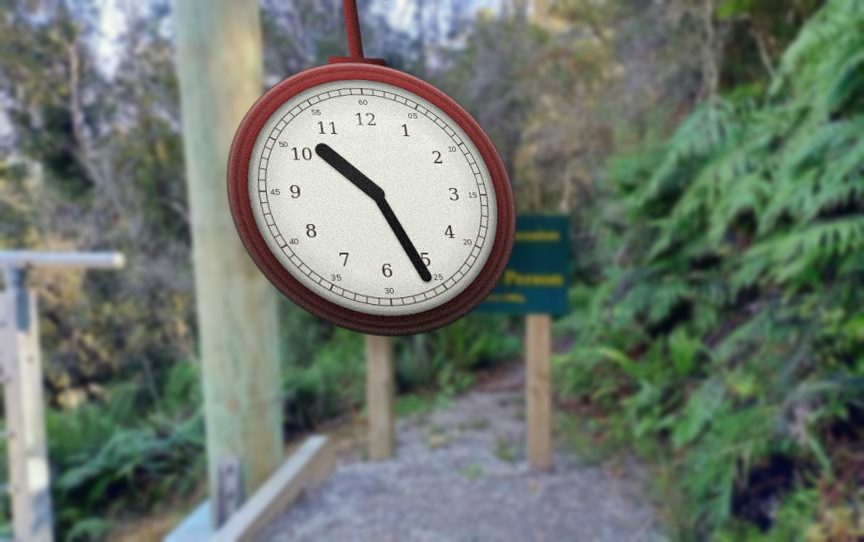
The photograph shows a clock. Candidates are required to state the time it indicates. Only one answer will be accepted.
10:26
